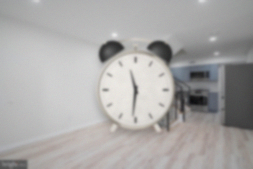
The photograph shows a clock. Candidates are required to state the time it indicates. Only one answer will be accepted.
11:31
